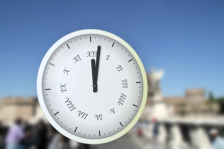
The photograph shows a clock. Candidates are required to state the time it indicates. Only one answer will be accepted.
12:02
